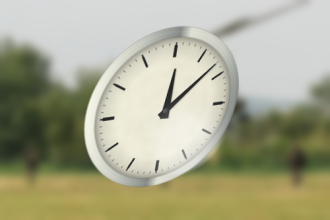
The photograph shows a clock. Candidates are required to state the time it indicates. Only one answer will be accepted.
12:08
